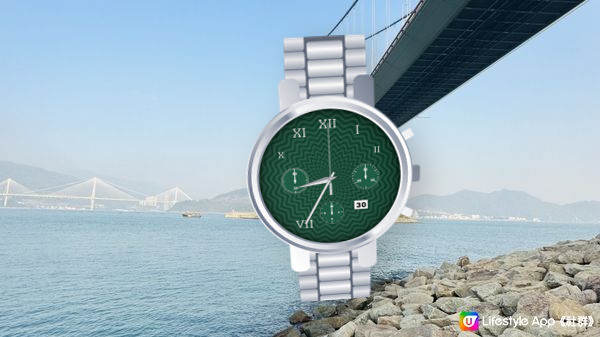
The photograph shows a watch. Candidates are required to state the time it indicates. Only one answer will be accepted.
8:35
